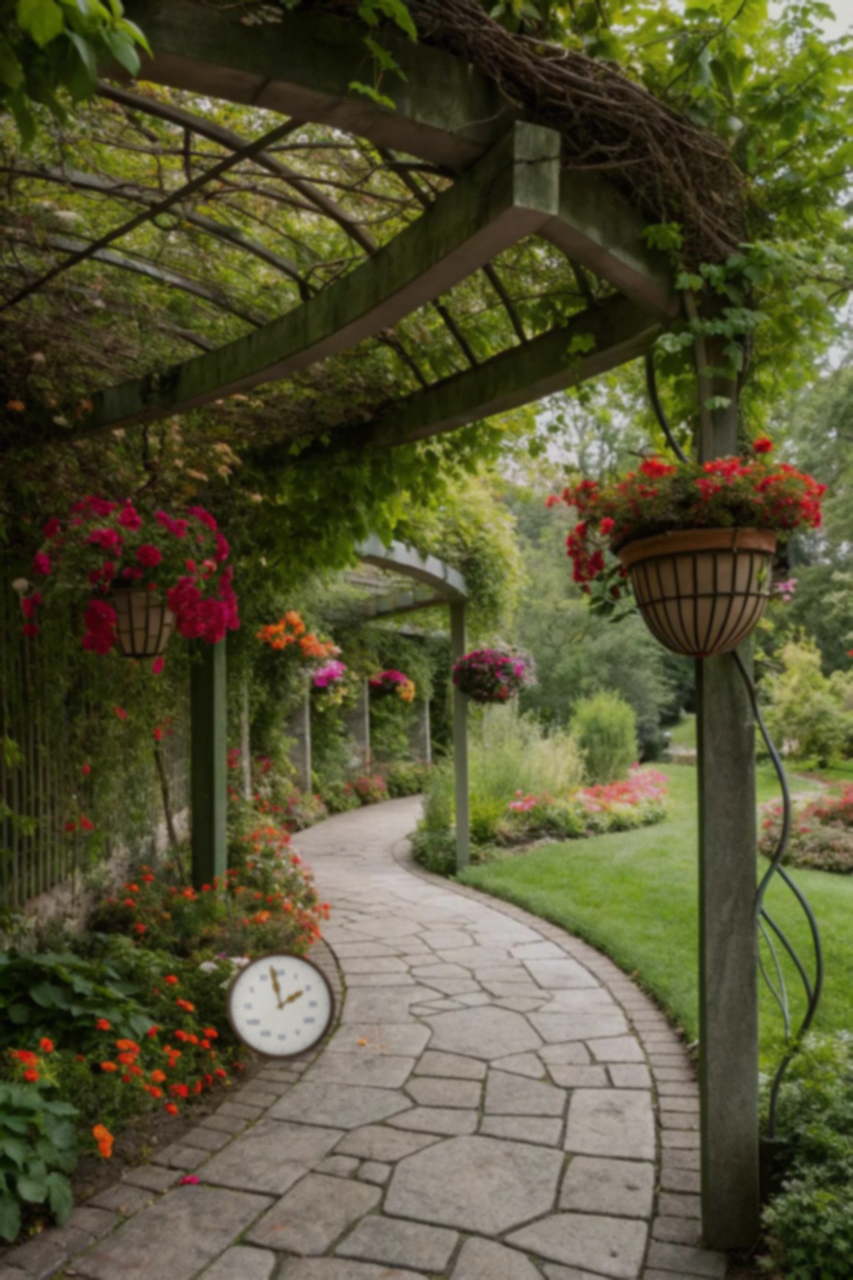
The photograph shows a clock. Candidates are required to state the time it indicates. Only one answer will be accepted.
1:58
